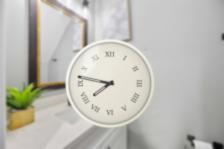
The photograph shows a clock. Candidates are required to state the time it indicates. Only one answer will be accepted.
7:47
